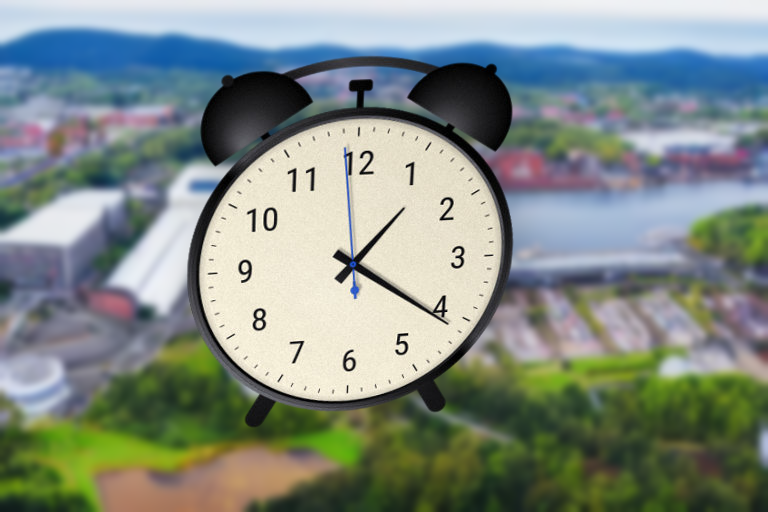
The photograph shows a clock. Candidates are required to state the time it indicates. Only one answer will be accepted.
1:20:59
